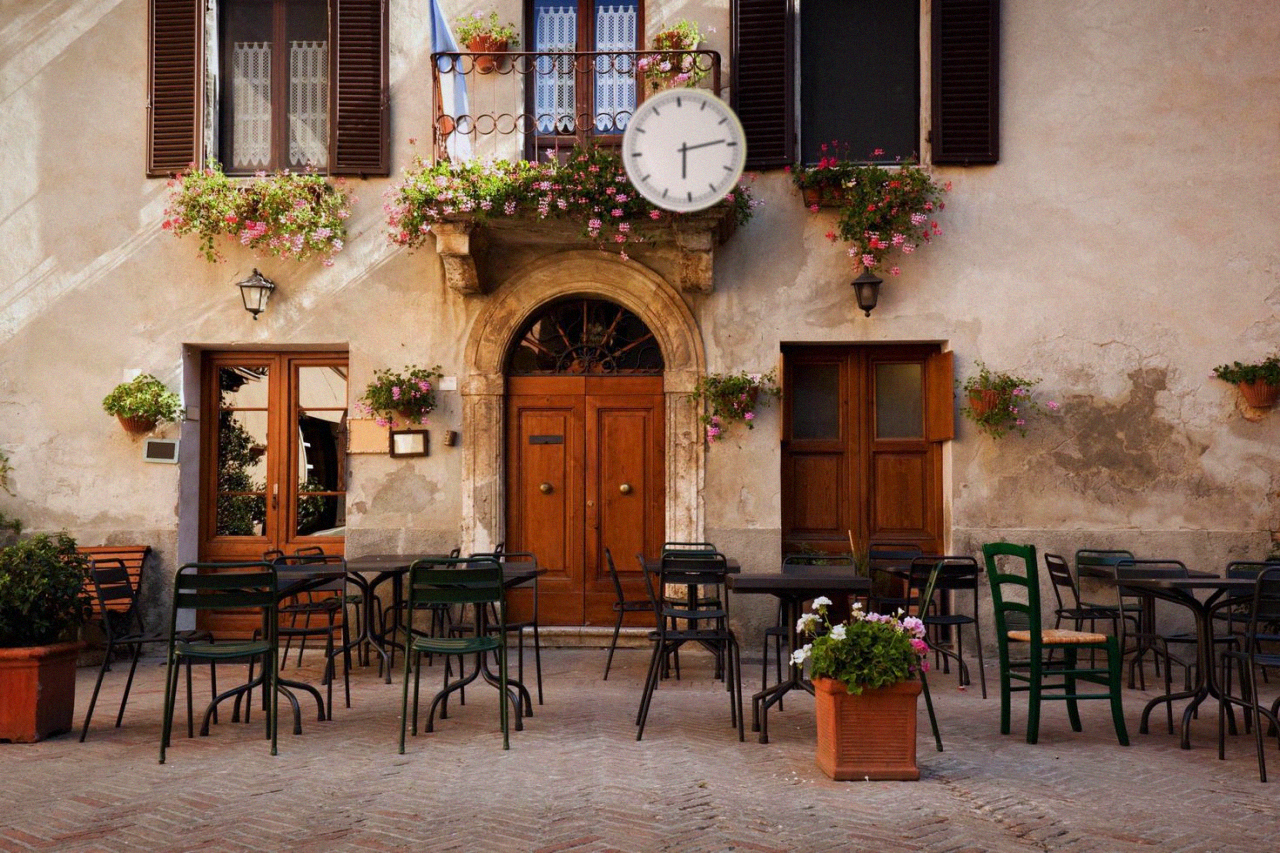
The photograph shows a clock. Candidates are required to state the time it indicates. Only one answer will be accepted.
6:14
